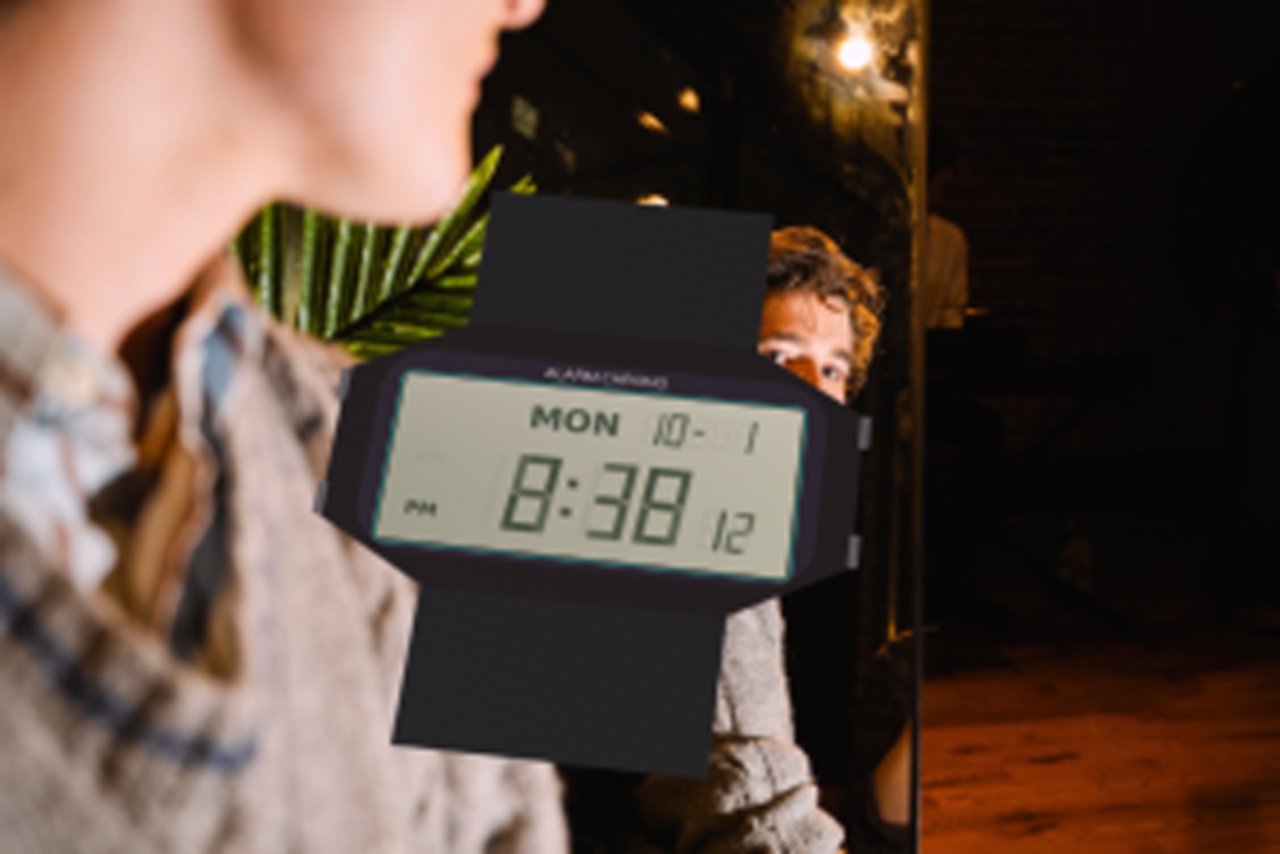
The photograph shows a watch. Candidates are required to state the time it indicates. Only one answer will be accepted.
8:38:12
